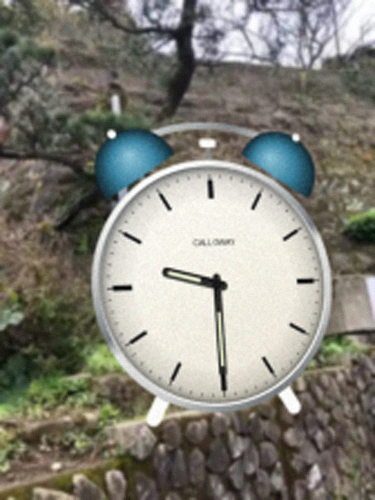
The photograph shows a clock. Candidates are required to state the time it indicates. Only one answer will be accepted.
9:30
